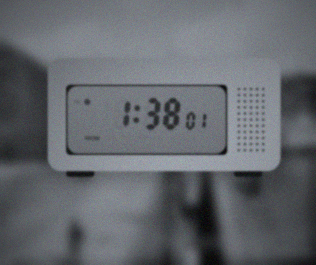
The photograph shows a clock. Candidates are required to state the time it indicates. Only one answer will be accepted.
1:38:01
